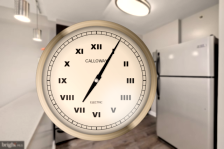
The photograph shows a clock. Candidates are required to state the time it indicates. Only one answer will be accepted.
7:05
